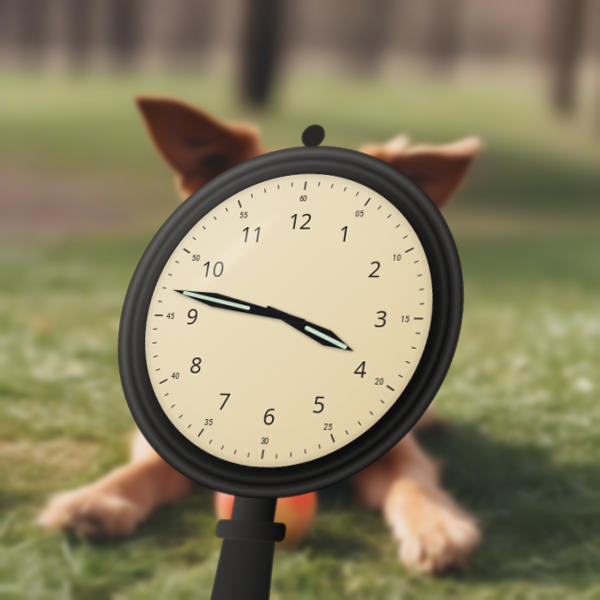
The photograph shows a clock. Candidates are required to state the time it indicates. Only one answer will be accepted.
3:47
